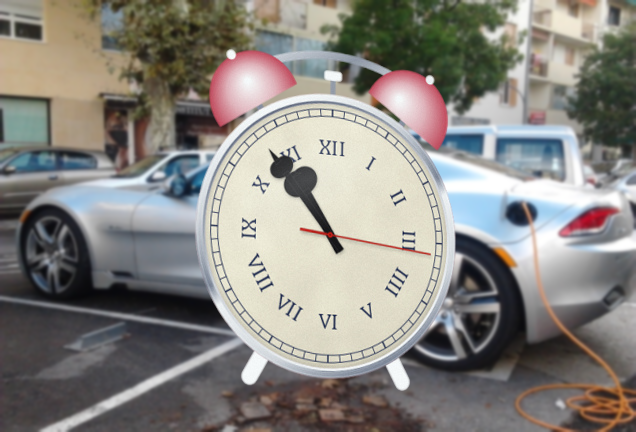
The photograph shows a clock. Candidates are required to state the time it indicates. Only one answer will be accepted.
10:53:16
